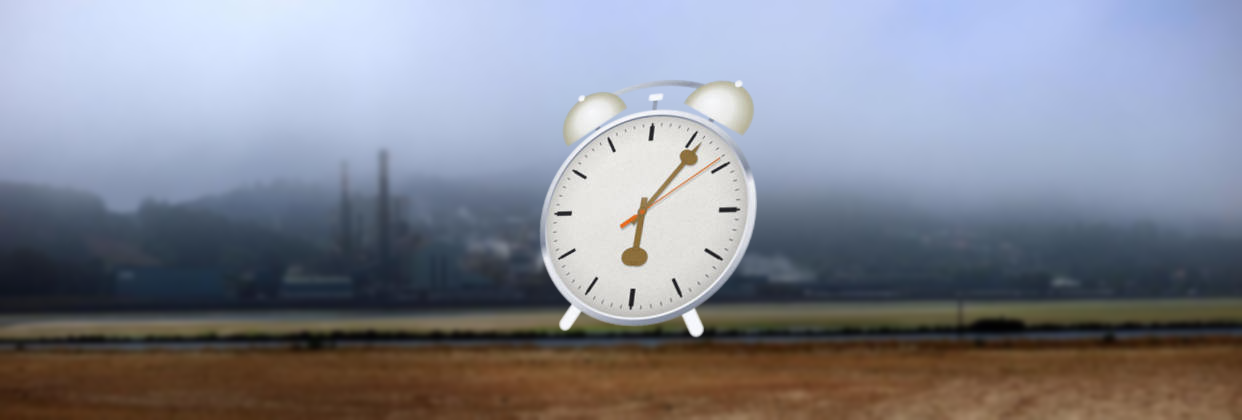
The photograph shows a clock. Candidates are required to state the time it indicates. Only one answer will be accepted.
6:06:09
